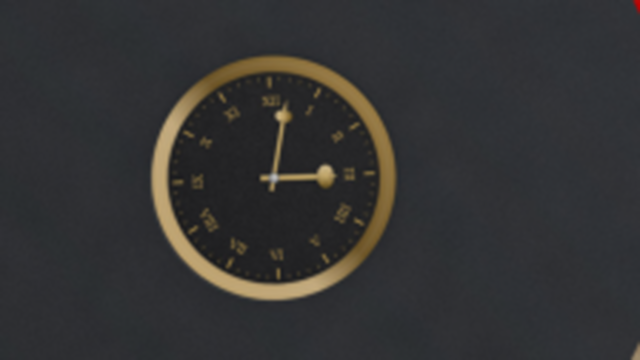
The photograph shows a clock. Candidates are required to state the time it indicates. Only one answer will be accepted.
3:02
